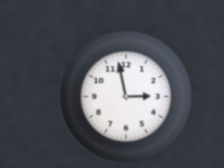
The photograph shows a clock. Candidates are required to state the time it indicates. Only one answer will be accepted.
2:58
